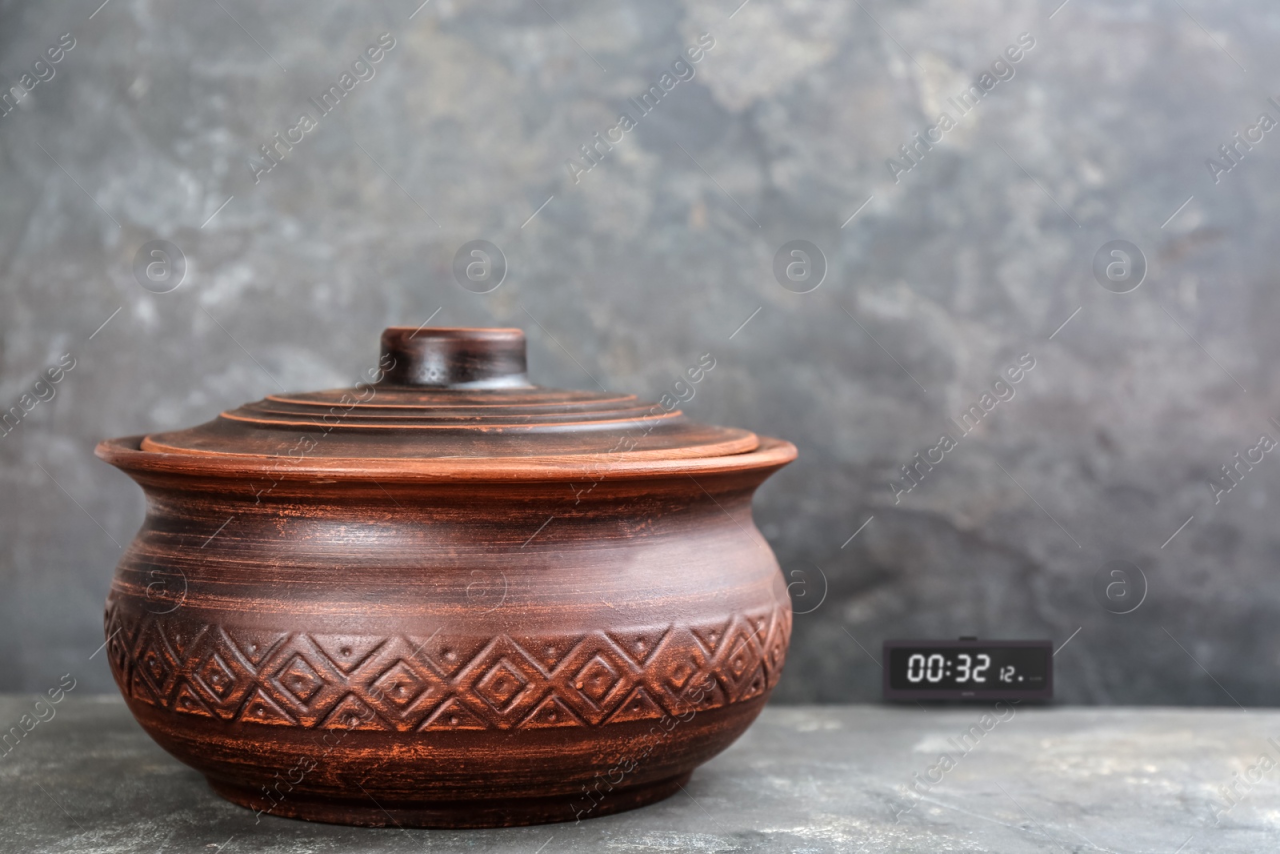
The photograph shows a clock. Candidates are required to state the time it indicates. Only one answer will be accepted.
0:32:12
